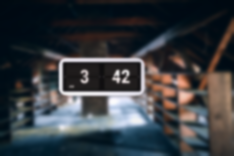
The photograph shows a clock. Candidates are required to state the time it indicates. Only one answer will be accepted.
3:42
